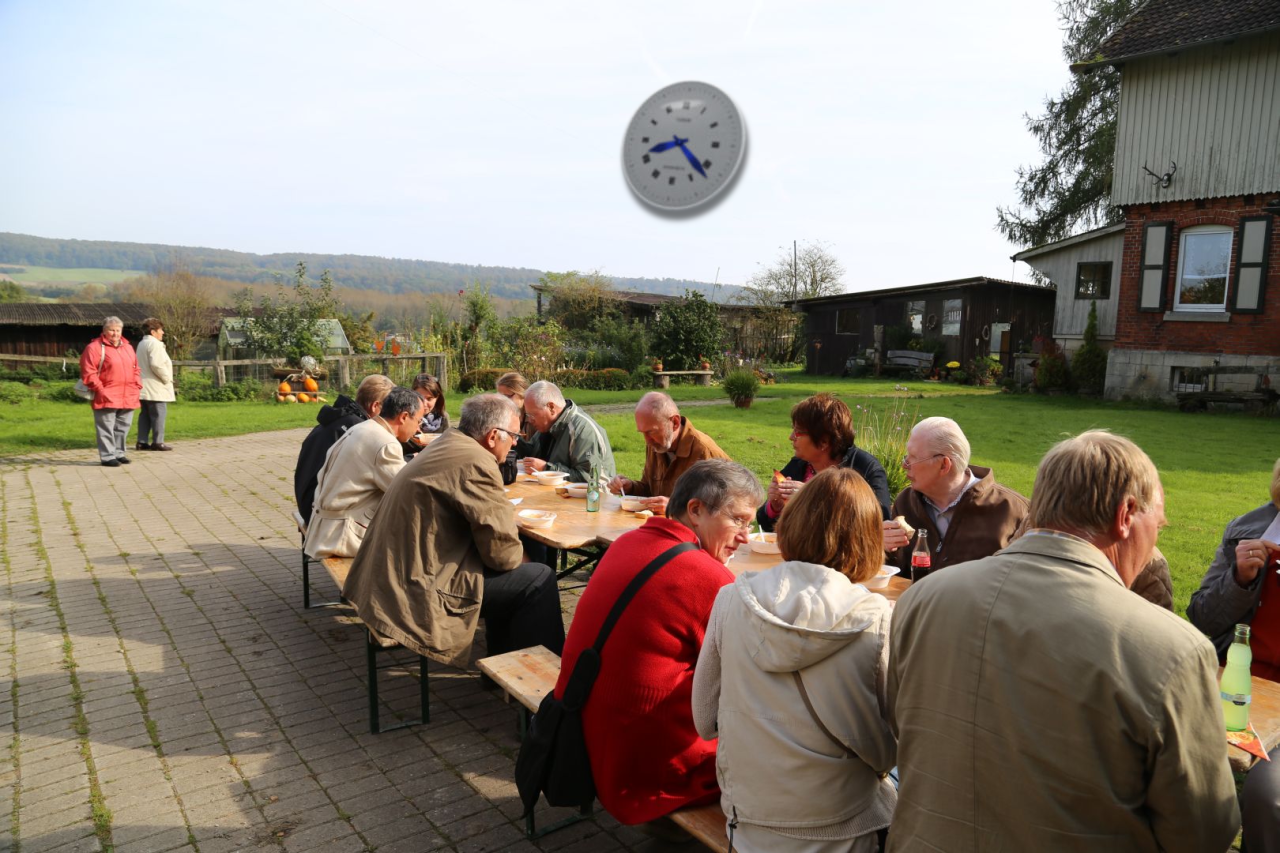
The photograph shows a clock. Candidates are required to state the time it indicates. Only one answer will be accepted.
8:22
